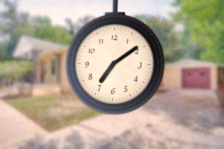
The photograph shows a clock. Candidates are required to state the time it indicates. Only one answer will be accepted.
7:09
